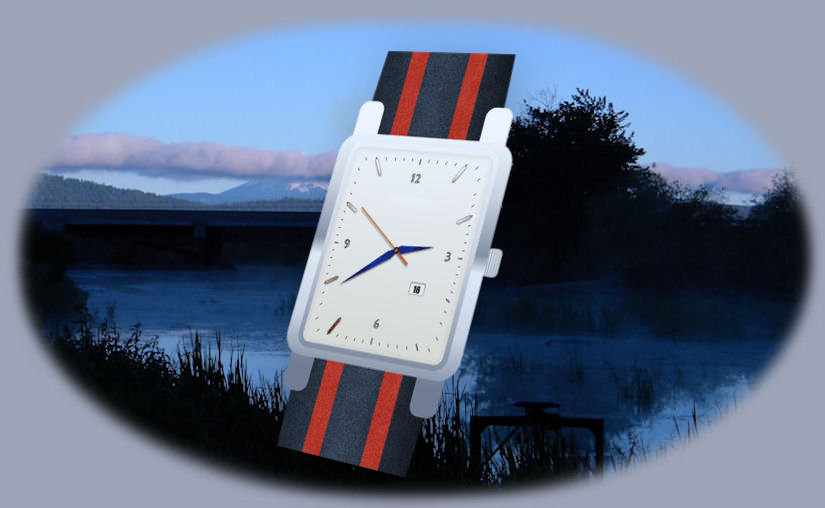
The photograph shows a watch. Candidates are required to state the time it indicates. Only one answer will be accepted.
2:38:51
